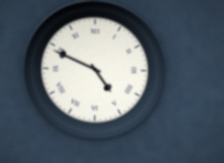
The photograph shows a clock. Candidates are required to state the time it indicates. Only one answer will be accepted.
4:49
